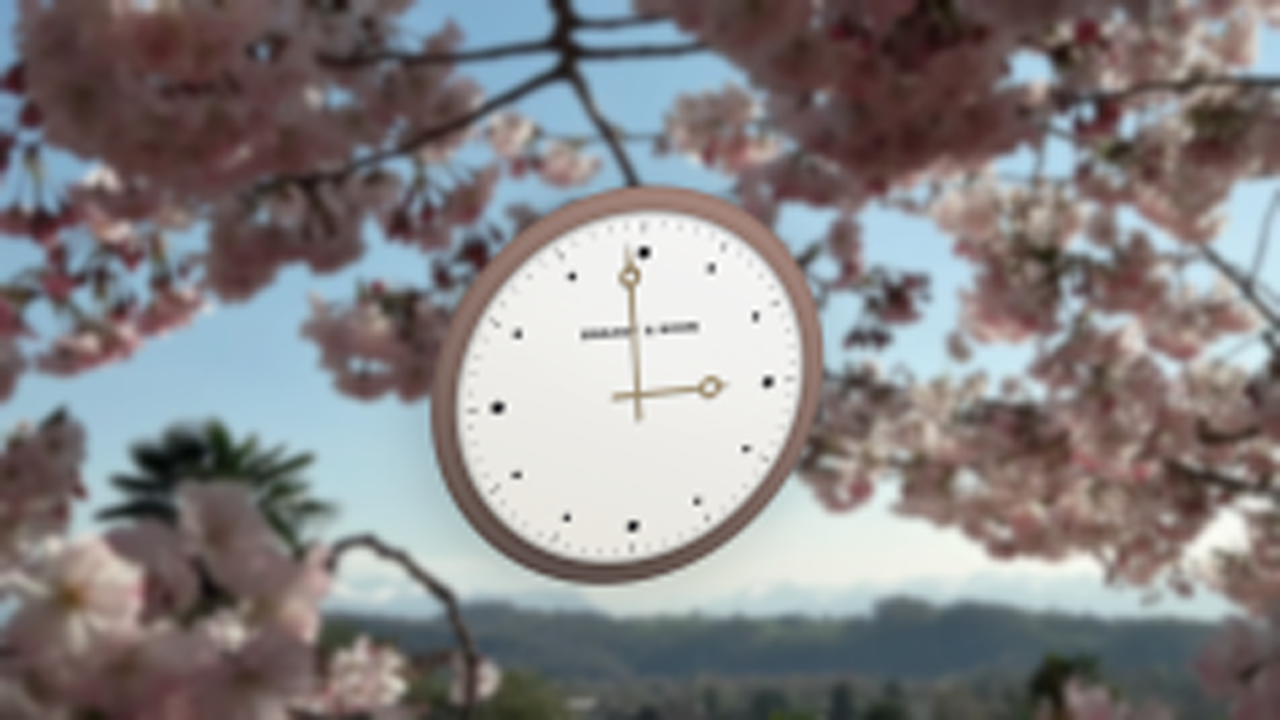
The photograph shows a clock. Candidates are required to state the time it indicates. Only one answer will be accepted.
2:59
